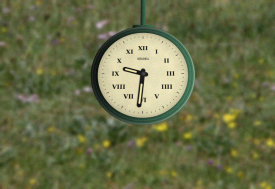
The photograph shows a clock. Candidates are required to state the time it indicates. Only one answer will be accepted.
9:31
